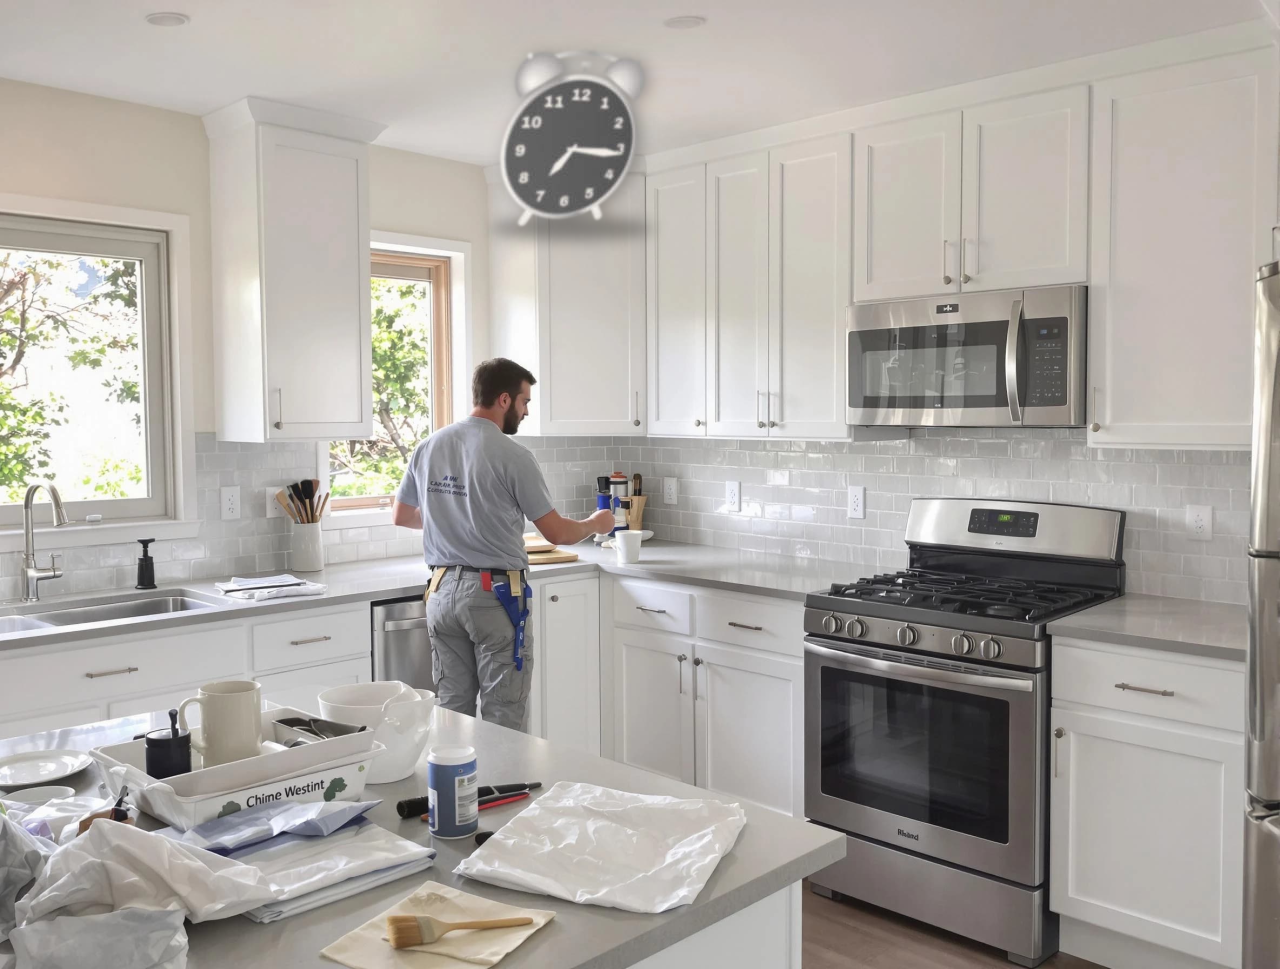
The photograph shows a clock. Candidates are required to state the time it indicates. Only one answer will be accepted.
7:16
